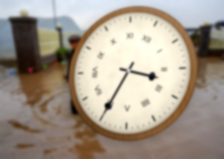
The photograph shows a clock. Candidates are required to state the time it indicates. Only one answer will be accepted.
2:30
